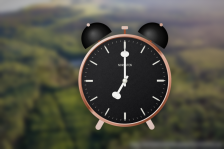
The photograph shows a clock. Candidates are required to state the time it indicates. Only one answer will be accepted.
7:00
